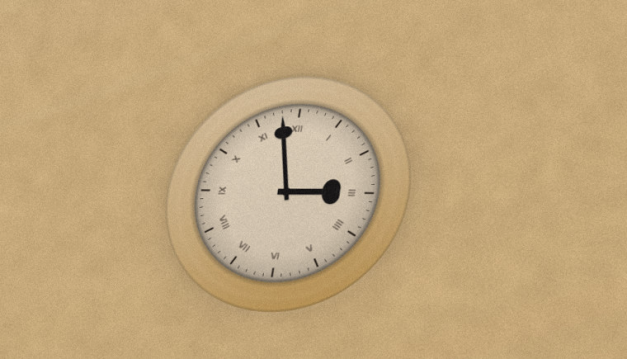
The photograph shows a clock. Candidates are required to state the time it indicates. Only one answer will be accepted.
2:58
